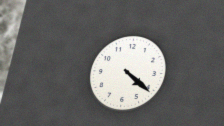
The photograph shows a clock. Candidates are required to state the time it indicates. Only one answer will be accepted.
4:21
